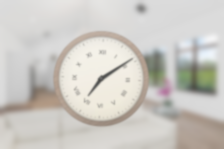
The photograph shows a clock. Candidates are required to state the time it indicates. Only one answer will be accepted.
7:09
